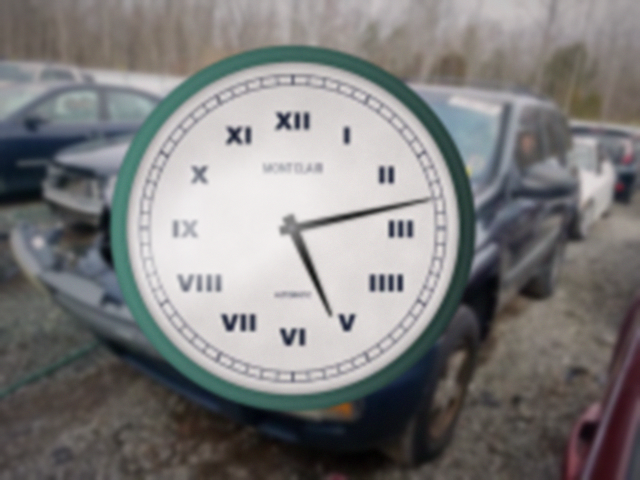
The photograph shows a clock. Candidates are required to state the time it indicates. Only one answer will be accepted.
5:13
